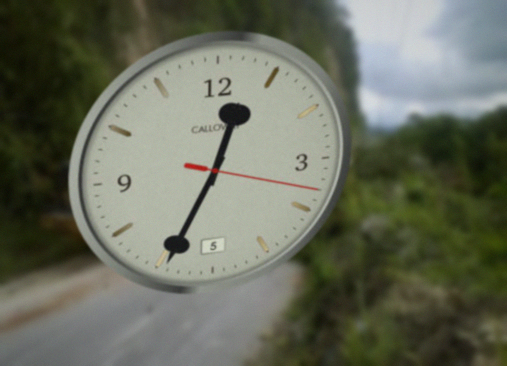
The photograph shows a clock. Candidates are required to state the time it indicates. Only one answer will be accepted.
12:34:18
